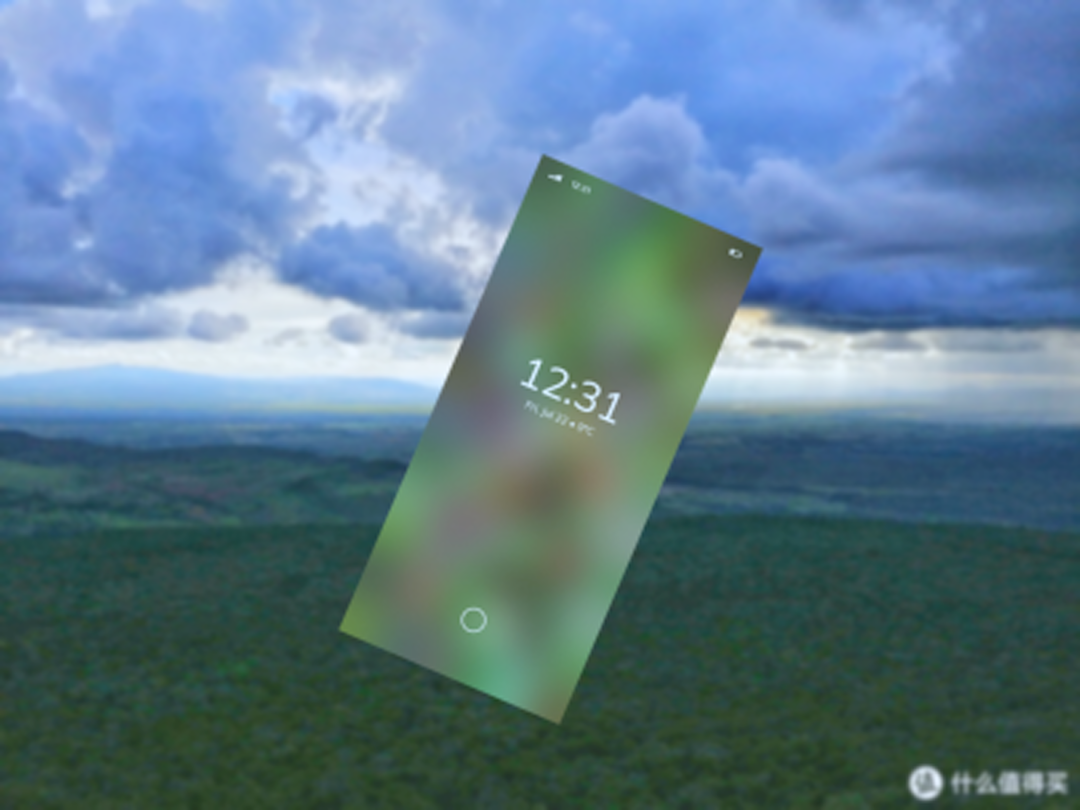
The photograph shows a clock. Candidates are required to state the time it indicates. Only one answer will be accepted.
12:31
